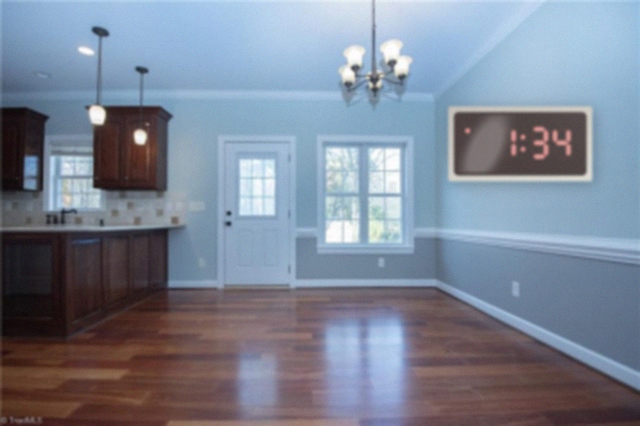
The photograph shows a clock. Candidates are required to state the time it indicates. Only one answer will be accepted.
1:34
